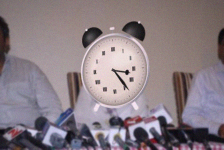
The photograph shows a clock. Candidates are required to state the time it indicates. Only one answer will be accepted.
3:24
